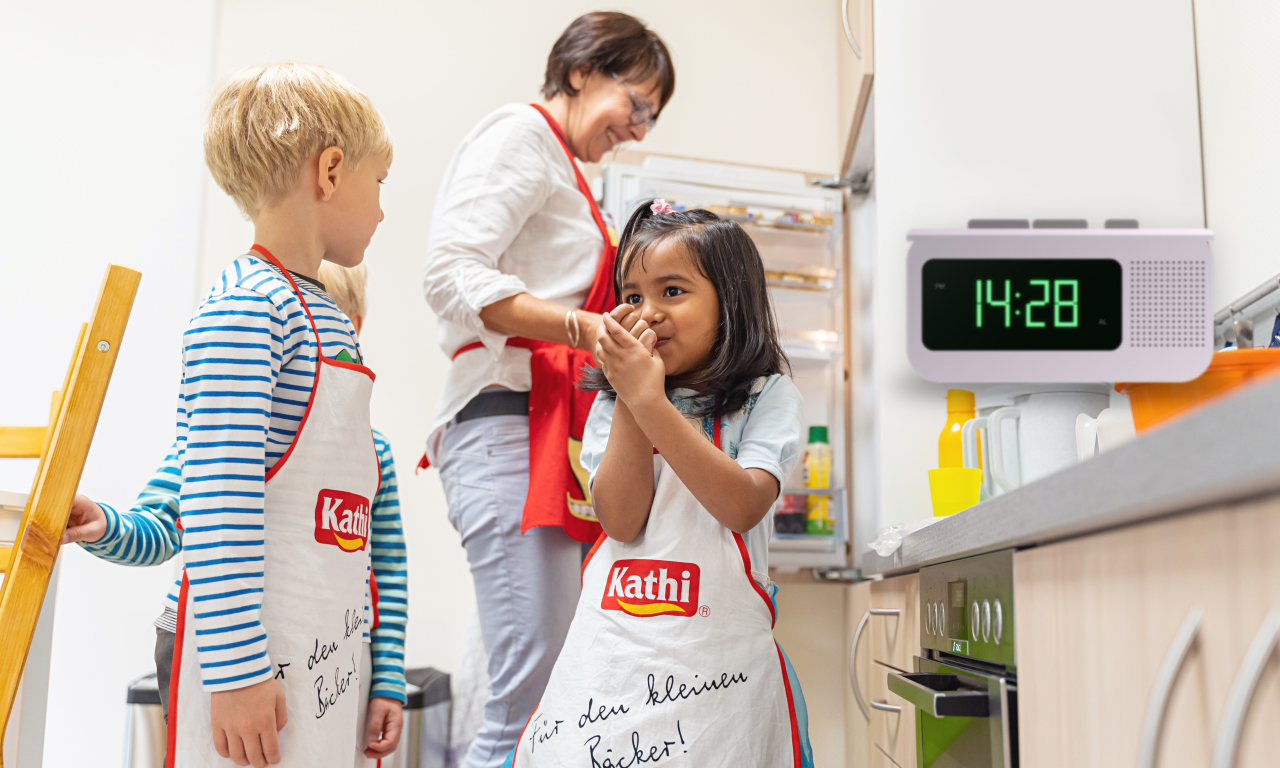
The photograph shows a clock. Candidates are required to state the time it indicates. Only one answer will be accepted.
14:28
